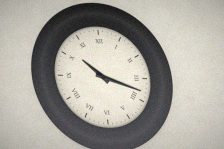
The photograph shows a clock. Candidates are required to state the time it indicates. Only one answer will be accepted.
10:18
